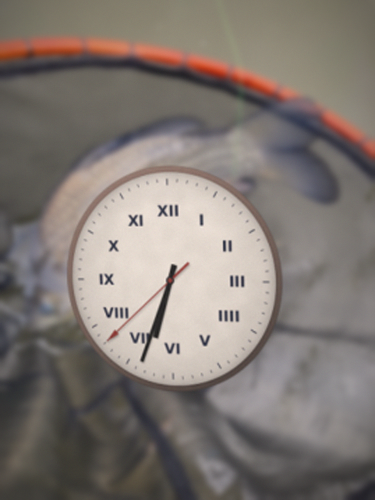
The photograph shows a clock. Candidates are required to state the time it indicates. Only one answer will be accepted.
6:33:38
